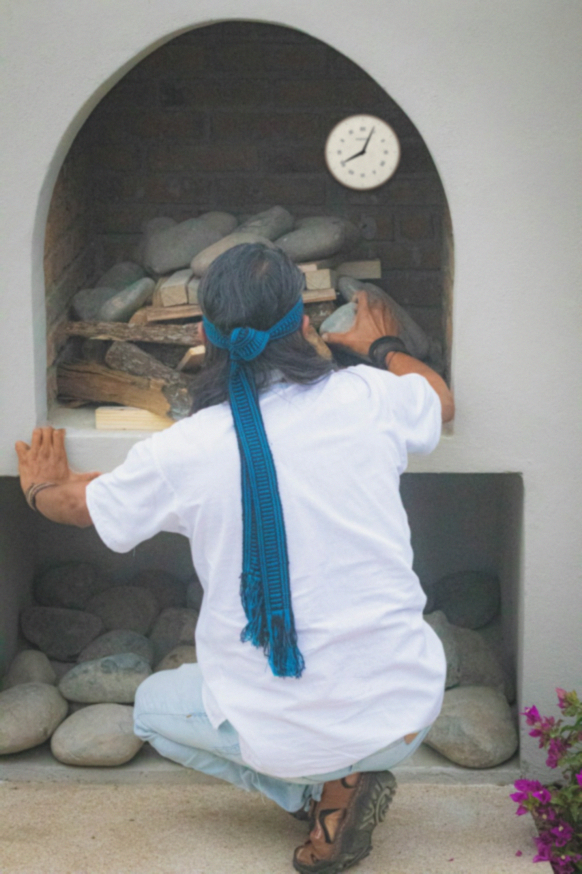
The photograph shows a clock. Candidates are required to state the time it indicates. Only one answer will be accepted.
8:04
